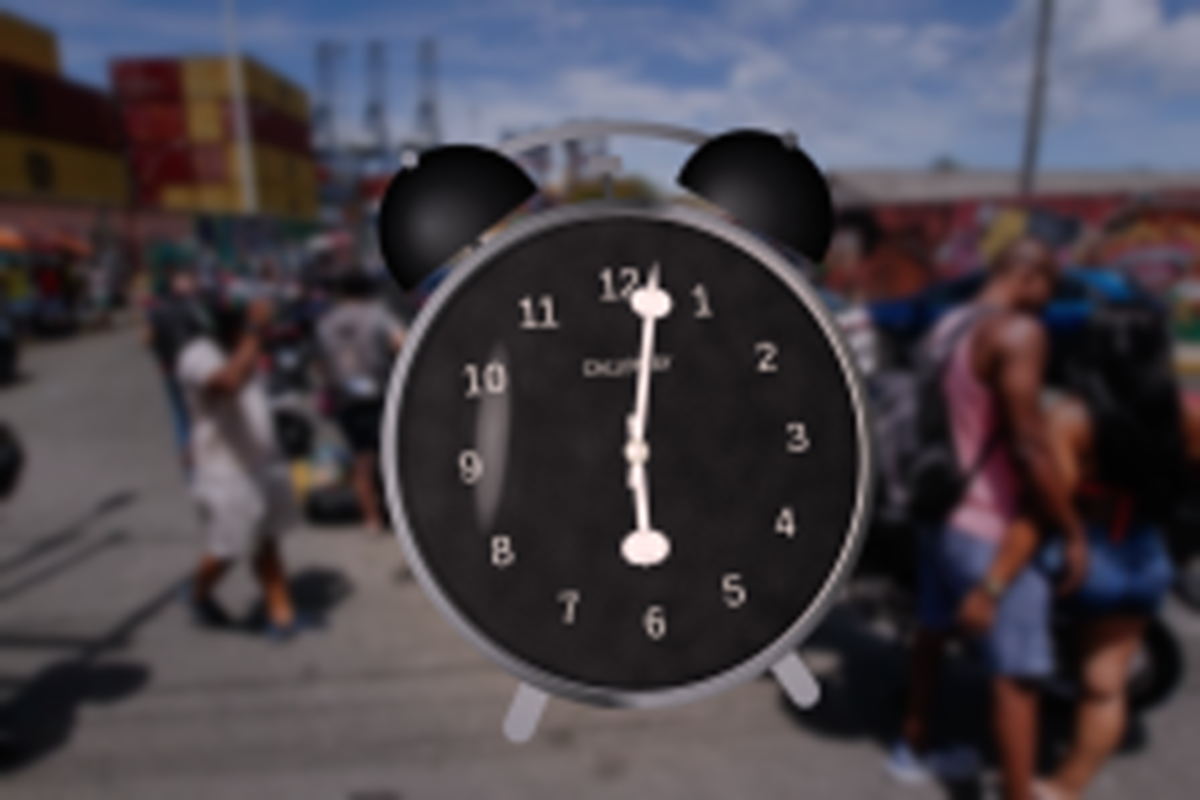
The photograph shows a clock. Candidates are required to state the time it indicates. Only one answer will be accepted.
6:02
